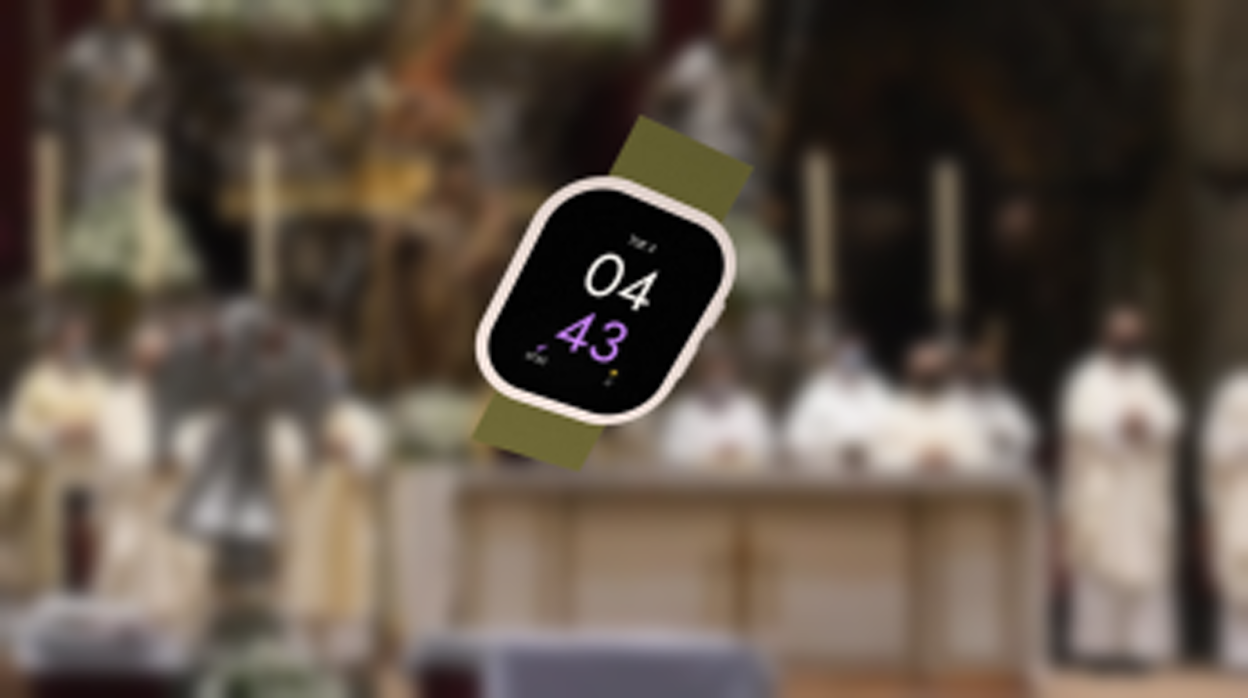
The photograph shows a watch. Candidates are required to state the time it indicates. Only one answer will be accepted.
4:43
